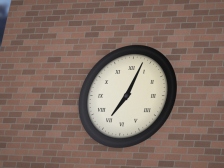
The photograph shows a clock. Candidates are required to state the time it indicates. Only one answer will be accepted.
7:03
